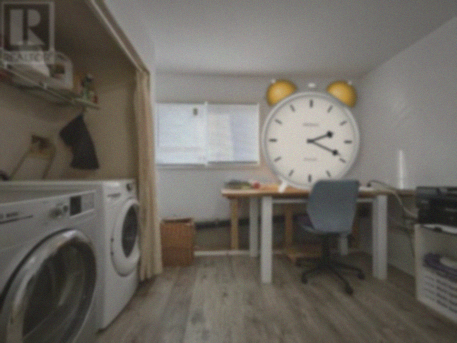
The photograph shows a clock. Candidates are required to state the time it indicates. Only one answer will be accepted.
2:19
